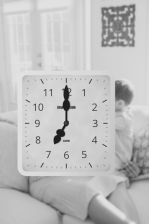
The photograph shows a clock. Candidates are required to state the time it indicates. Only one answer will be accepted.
7:00
